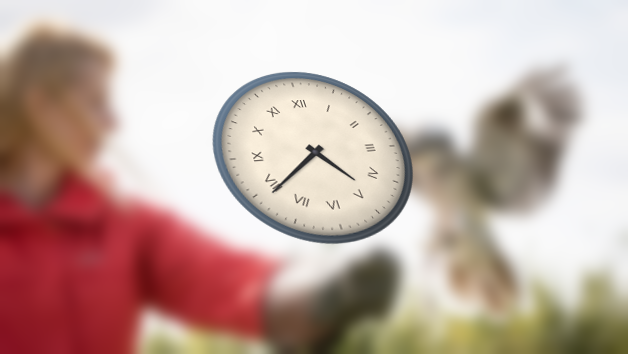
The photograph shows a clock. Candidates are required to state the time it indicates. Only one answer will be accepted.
4:39
